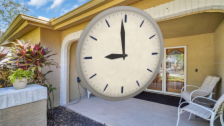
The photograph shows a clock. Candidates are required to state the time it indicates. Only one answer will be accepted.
8:59
